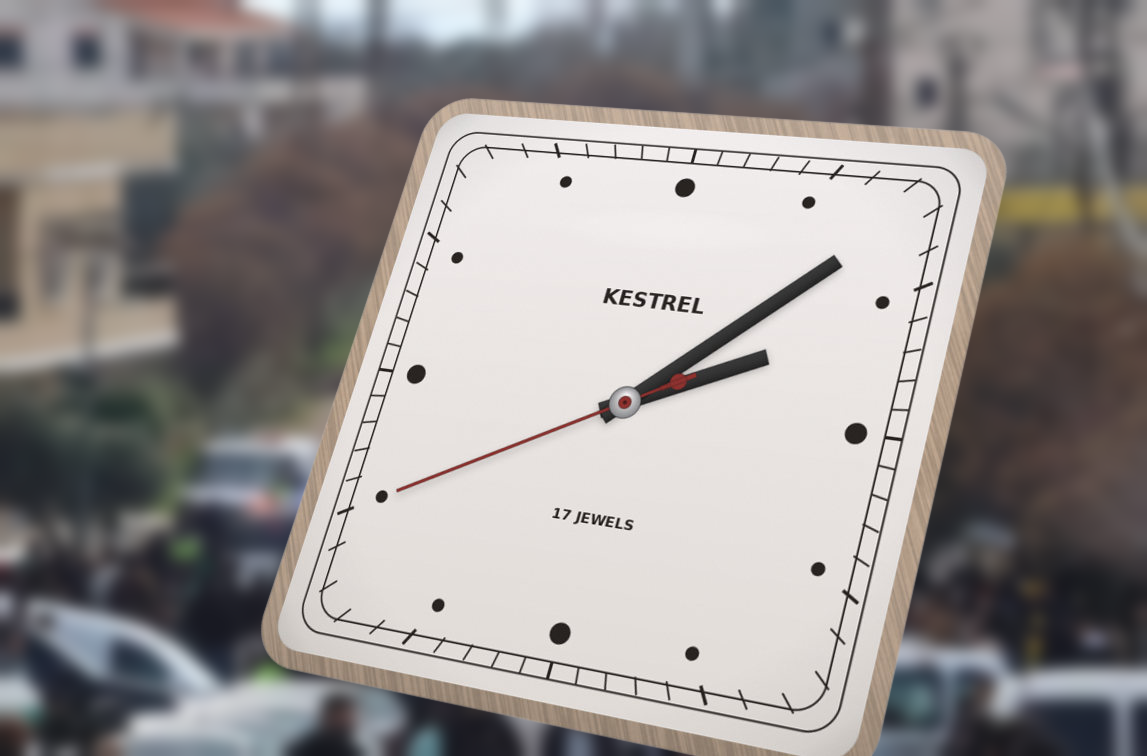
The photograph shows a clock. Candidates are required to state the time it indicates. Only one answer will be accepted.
2:07:40
